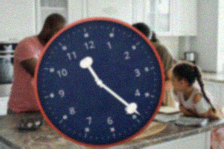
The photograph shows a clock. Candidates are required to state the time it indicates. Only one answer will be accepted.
11:24
